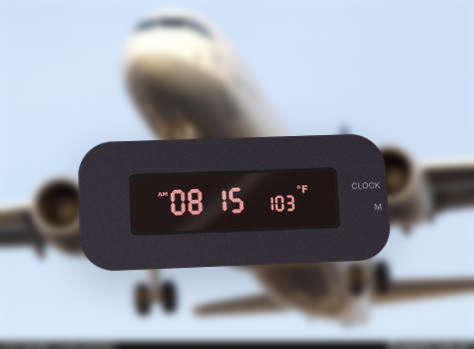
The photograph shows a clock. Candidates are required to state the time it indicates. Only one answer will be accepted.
8:15
